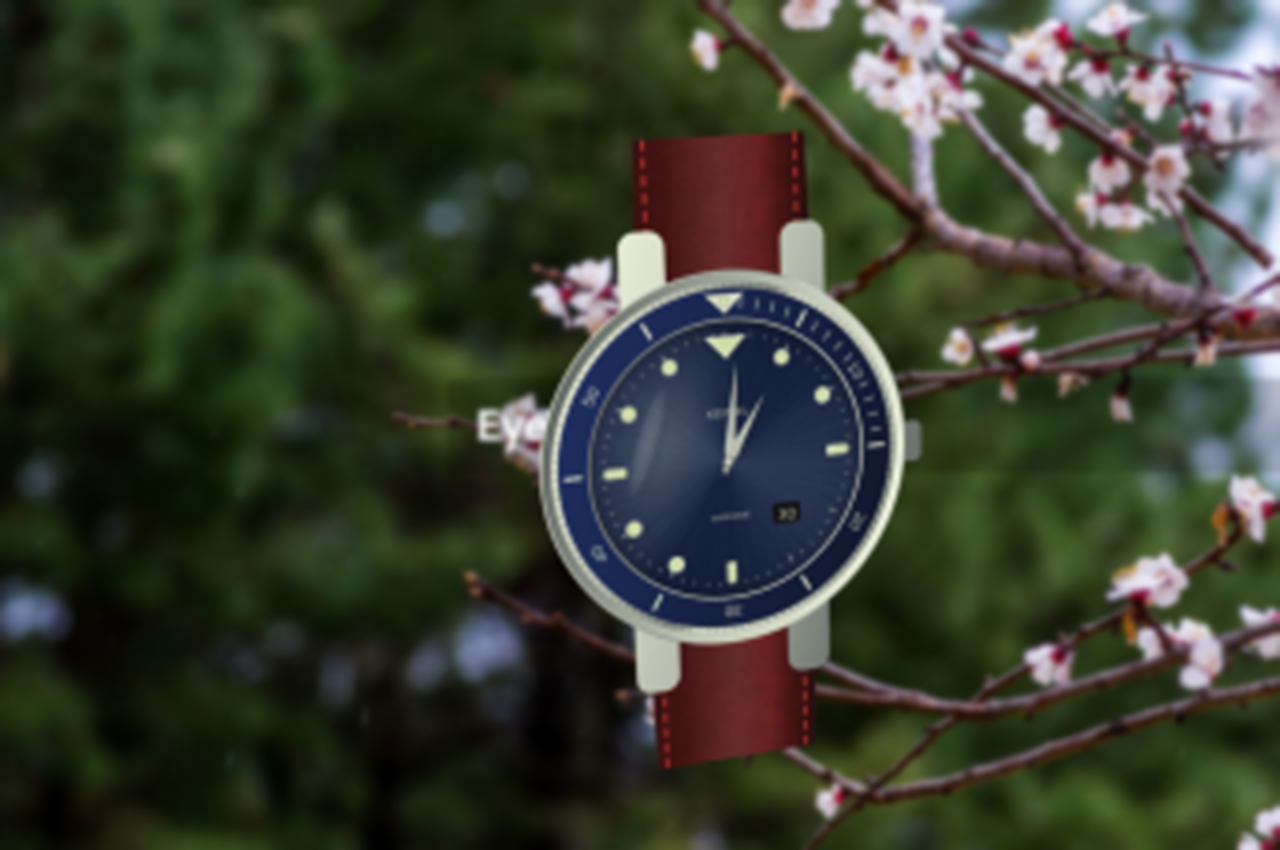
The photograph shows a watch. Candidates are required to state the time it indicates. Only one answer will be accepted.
1:01
